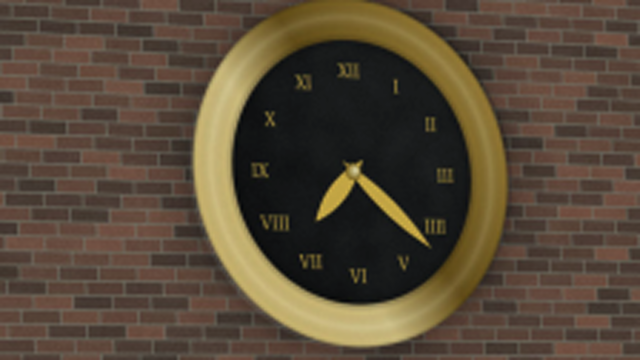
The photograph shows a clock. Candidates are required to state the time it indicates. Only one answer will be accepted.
7:22
